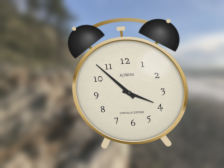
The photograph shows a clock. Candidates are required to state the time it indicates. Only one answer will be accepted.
3:53
